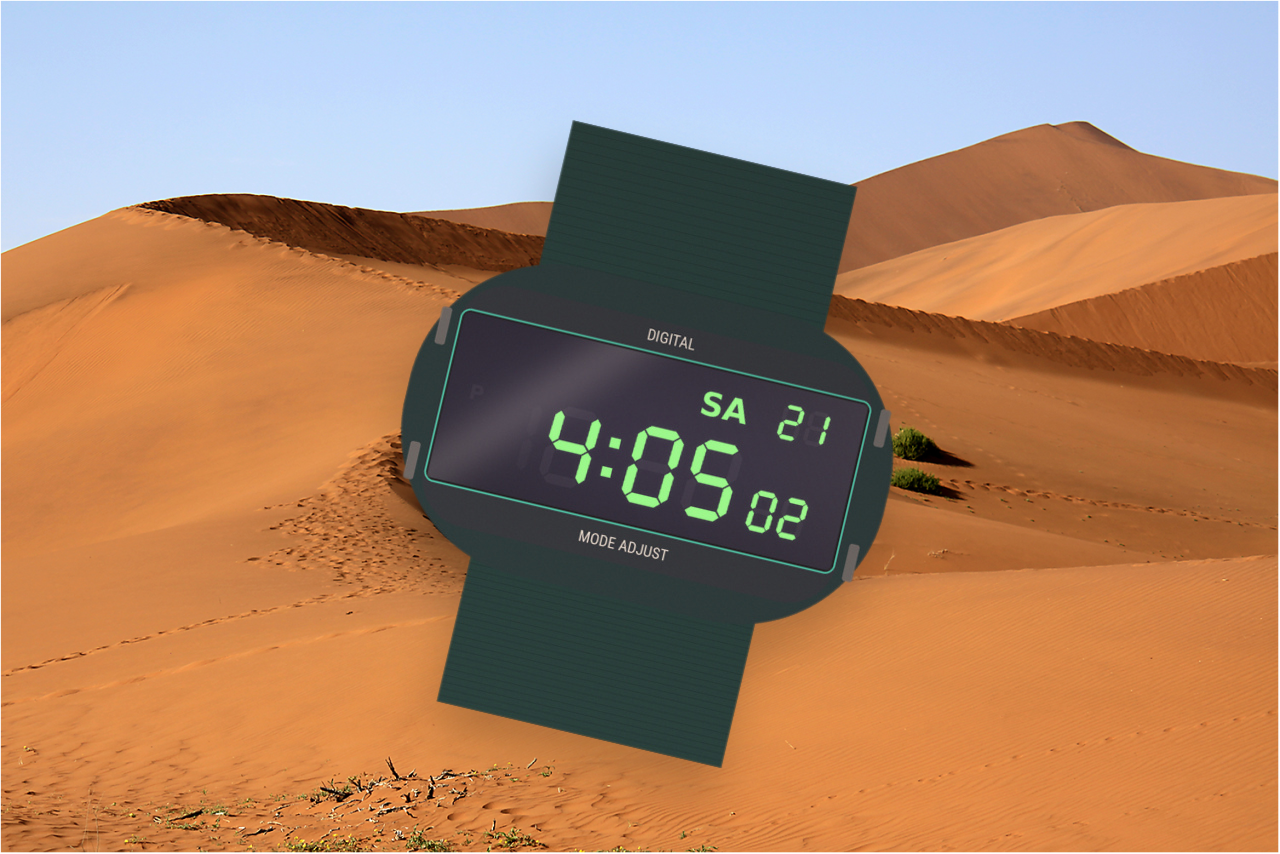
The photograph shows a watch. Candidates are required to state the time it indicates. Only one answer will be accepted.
4:05:02
